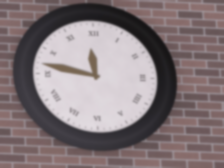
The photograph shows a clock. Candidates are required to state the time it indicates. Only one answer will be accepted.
11:47
